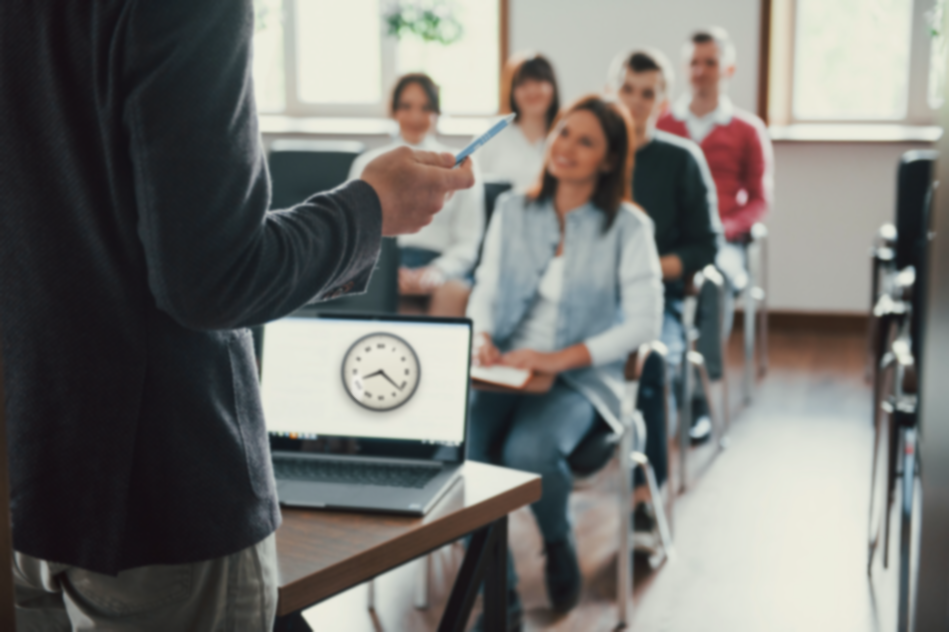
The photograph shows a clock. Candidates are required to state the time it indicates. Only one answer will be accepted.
8:22
